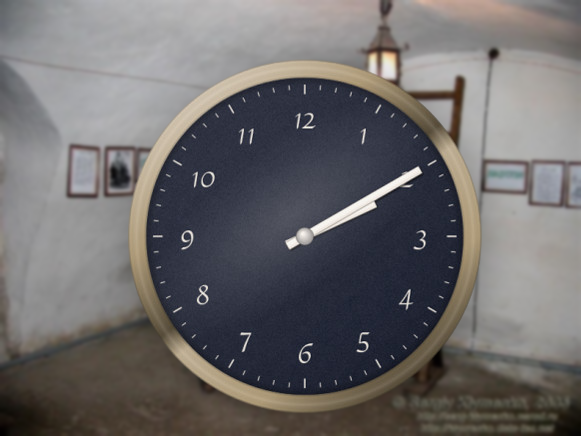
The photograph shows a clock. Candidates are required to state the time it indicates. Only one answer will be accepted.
2:10
